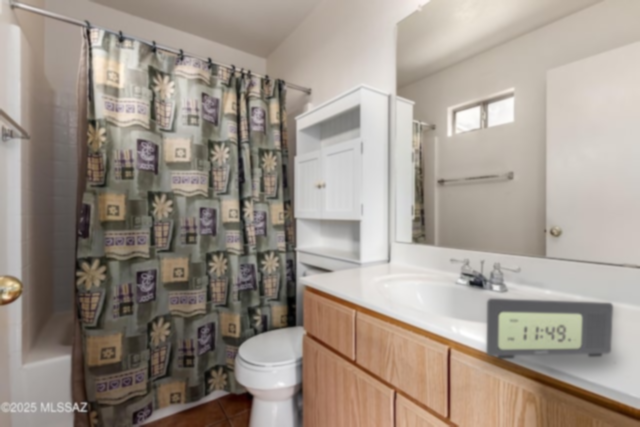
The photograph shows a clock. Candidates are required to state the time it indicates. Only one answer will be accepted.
11:49
